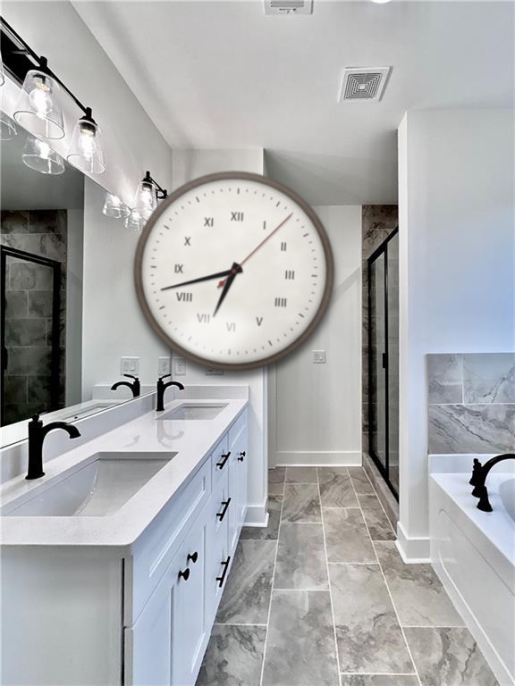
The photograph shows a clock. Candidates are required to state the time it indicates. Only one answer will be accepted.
6:42:07
